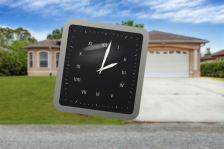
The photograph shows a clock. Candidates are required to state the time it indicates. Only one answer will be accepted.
2:02
